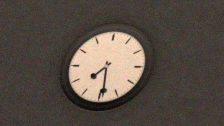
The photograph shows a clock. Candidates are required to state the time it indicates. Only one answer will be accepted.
7:29
